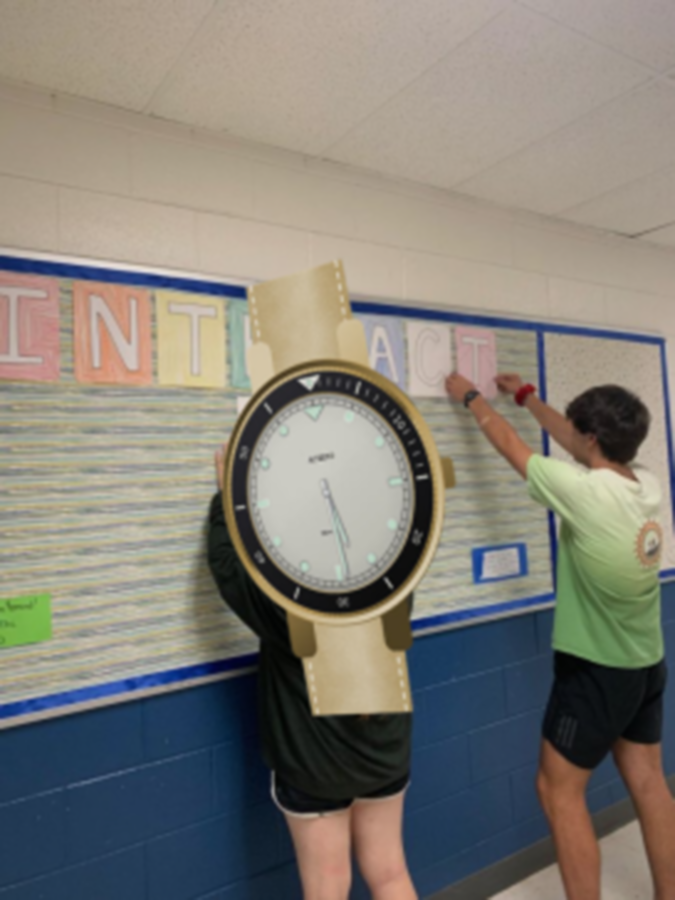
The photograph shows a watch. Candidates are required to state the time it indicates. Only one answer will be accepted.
5:29
